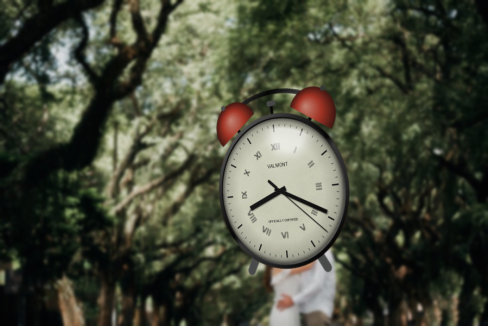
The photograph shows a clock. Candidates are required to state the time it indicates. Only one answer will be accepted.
8:19:22
